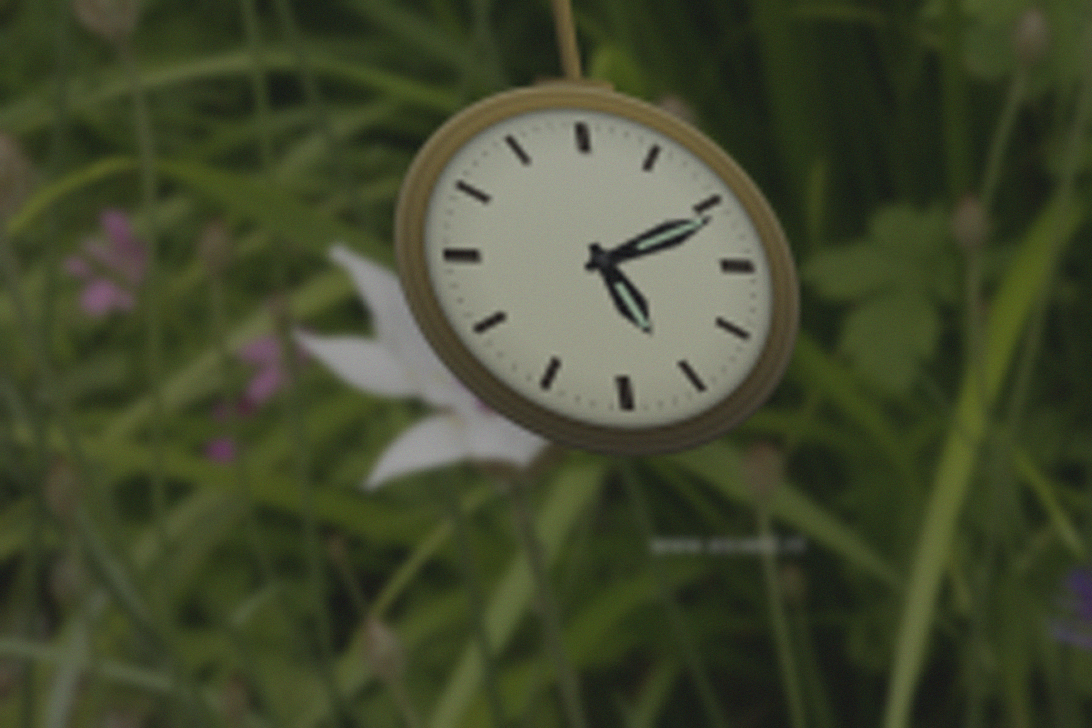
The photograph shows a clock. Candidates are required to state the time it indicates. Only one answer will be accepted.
5:11
